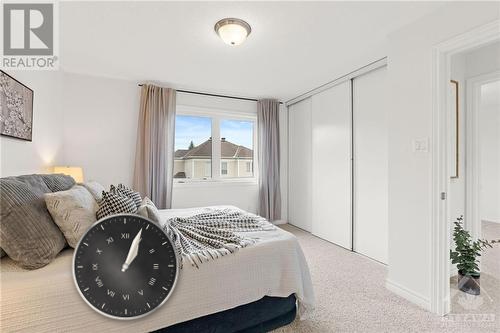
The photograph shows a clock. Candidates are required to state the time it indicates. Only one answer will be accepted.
1:04
